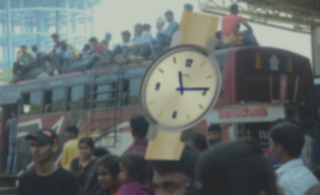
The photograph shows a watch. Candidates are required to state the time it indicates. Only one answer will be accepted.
11:14
